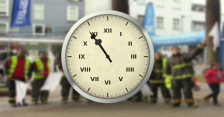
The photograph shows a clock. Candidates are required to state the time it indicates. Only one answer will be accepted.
10:54
